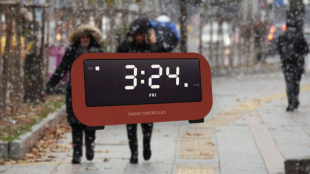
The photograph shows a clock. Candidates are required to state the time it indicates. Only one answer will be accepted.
3:24
